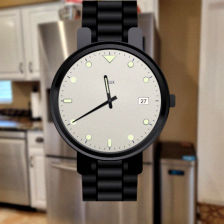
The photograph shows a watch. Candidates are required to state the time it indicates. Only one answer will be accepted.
11:40
